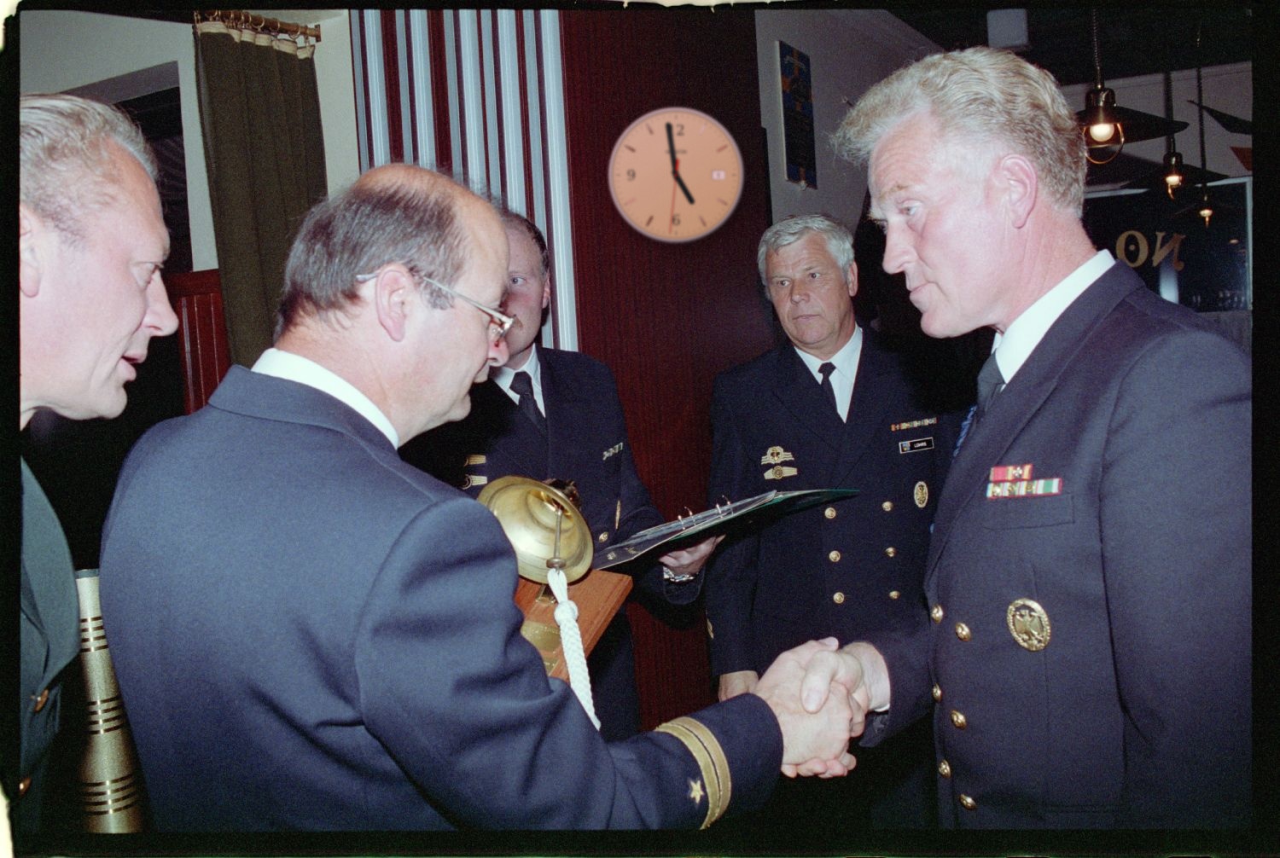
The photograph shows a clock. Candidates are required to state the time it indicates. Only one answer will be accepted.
4:58:31
